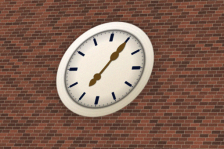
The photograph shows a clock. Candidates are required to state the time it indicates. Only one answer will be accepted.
7:05
